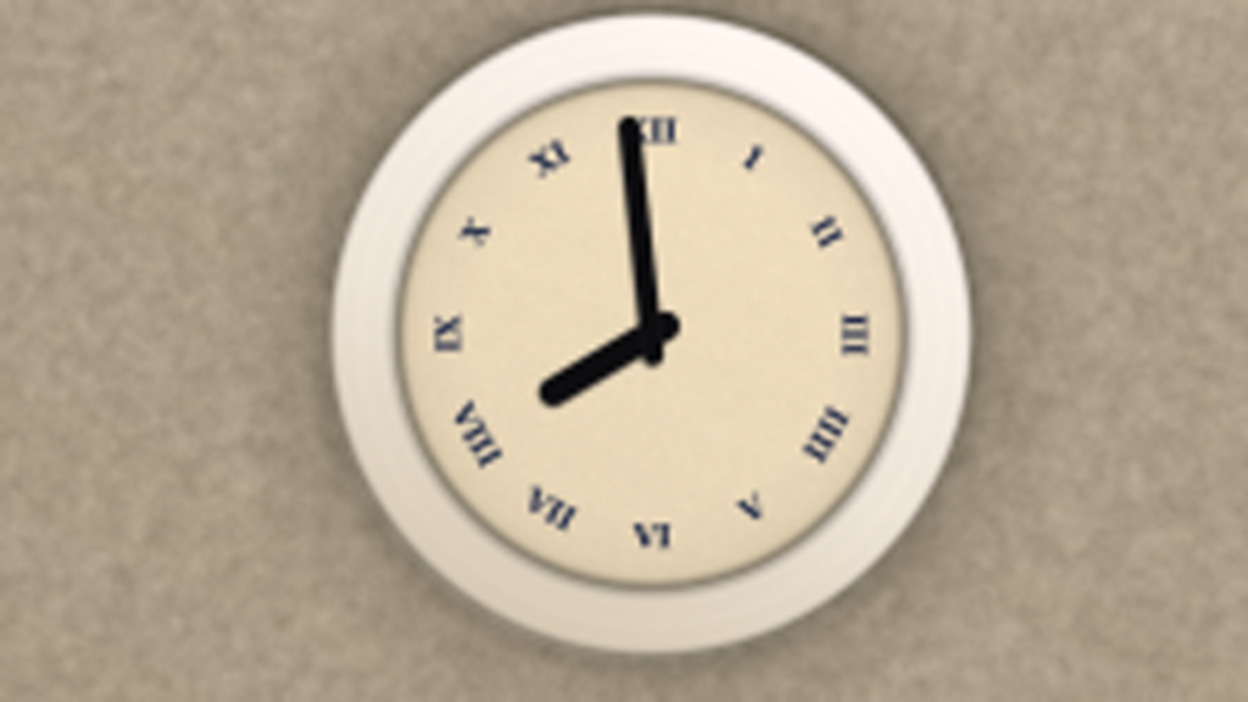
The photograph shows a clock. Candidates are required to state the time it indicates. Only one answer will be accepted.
7:59
